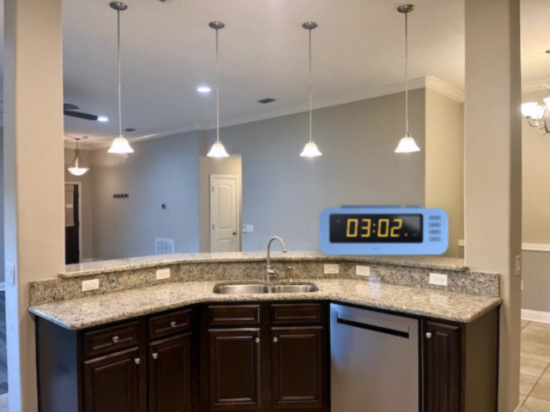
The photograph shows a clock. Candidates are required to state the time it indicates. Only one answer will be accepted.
3:02
